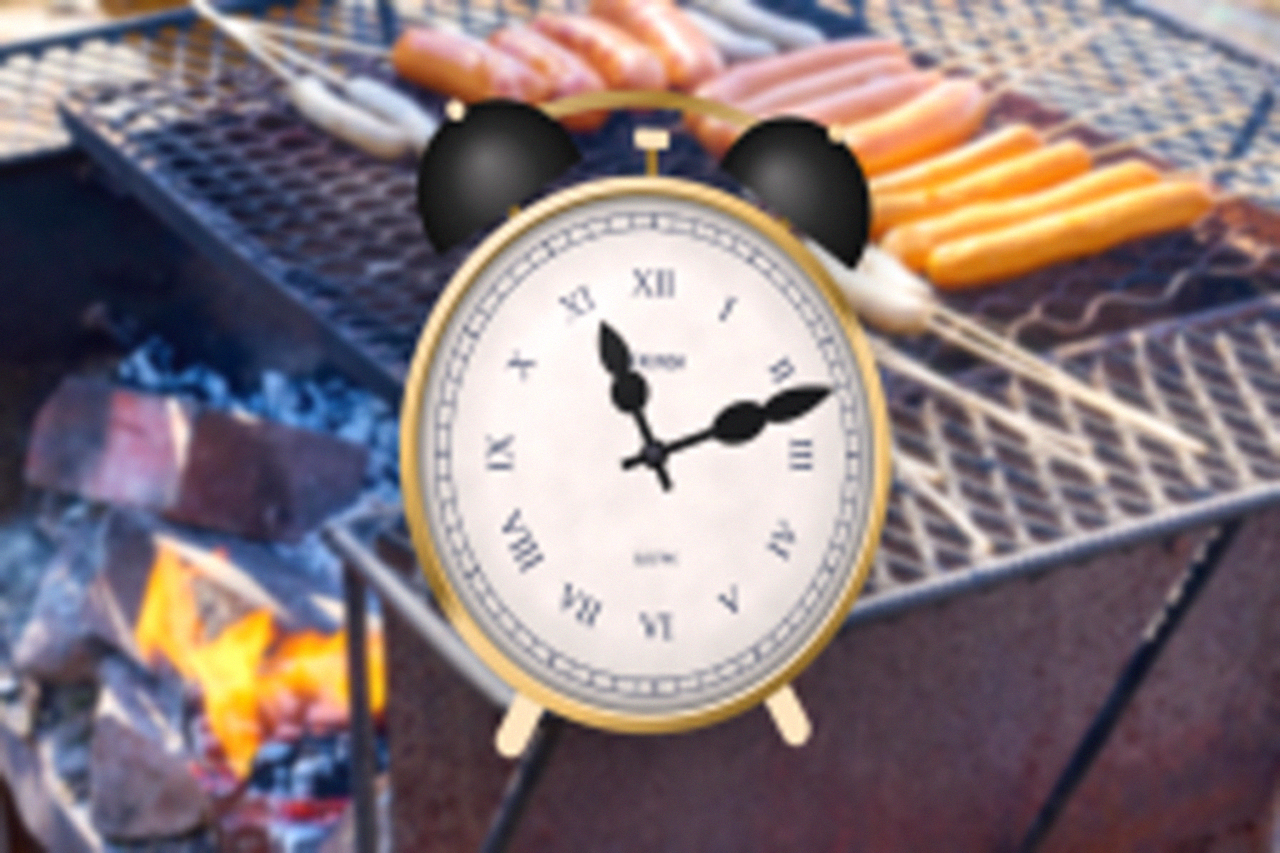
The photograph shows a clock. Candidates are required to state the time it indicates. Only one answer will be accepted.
11:12
